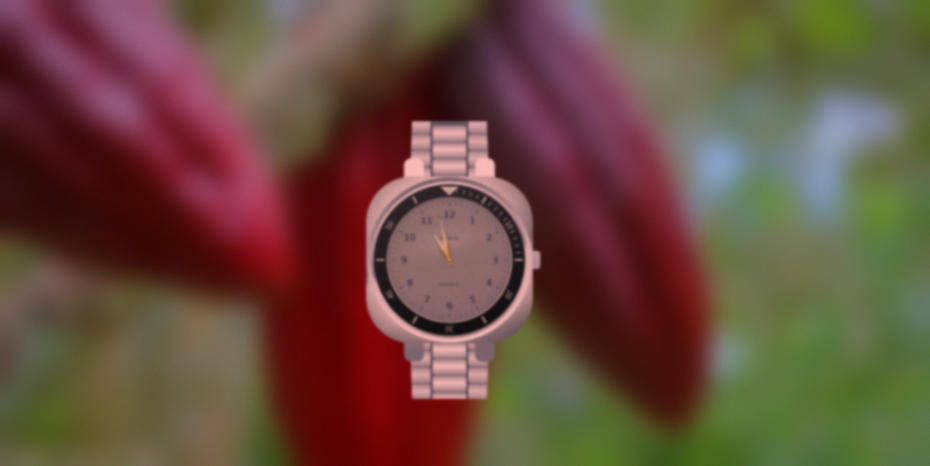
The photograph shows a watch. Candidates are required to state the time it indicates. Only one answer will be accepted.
10:58
